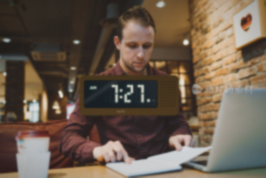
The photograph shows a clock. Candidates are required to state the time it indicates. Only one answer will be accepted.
7:27
